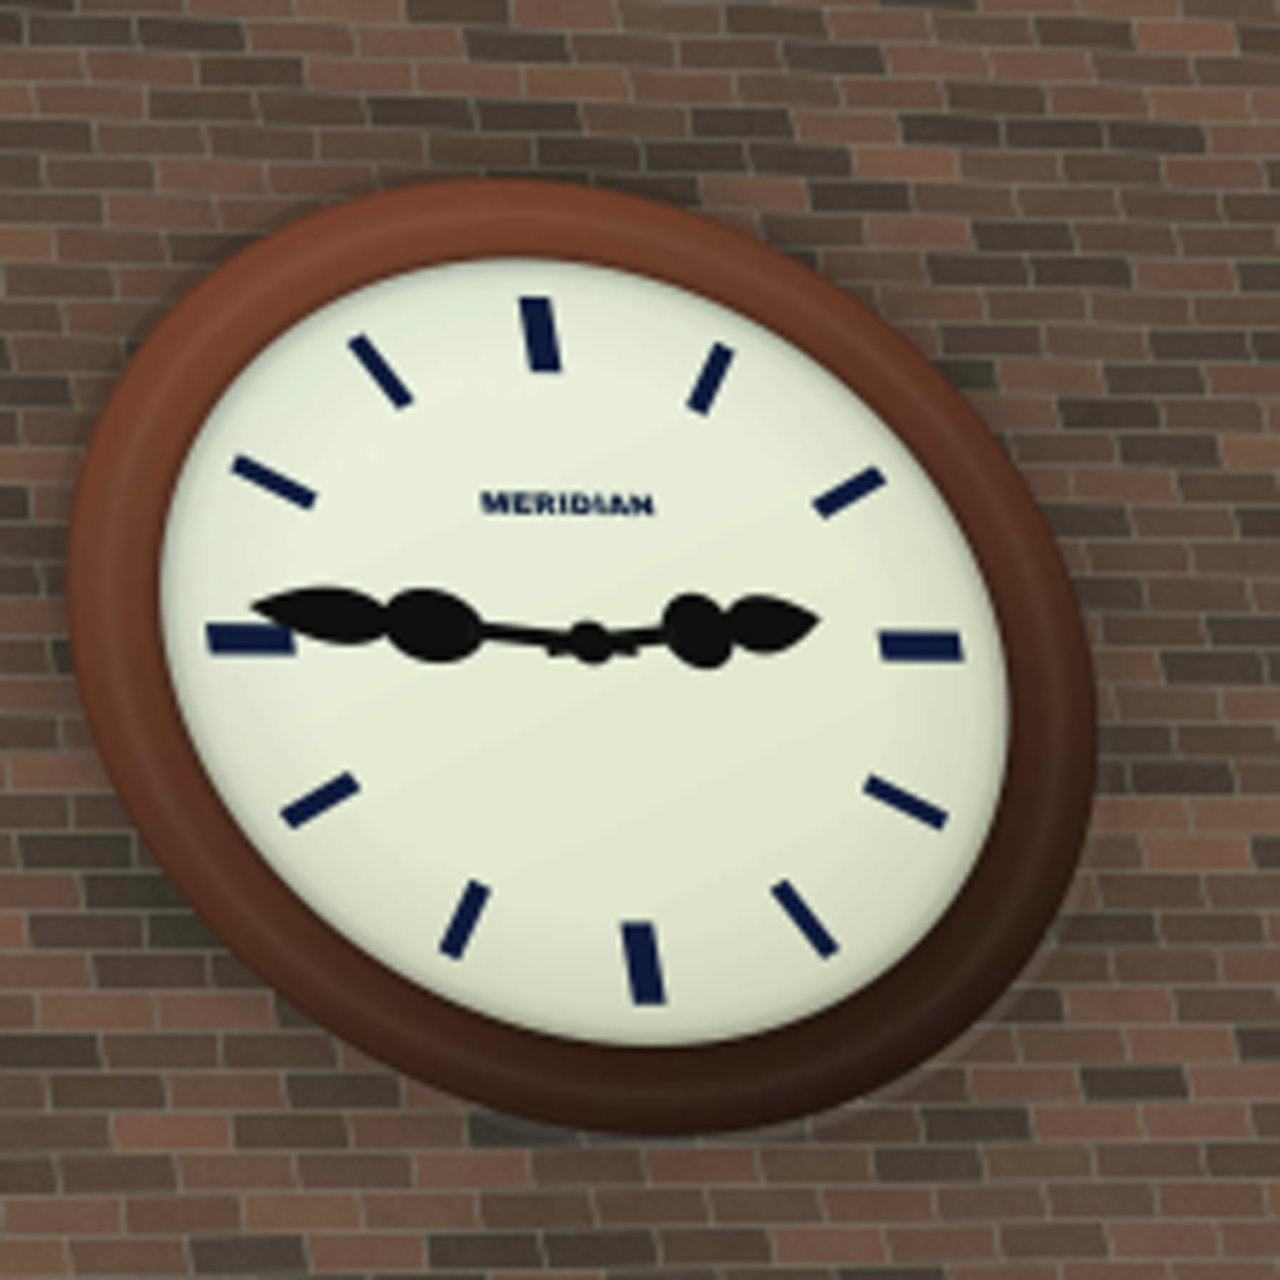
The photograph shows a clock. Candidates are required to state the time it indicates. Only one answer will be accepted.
2:46
